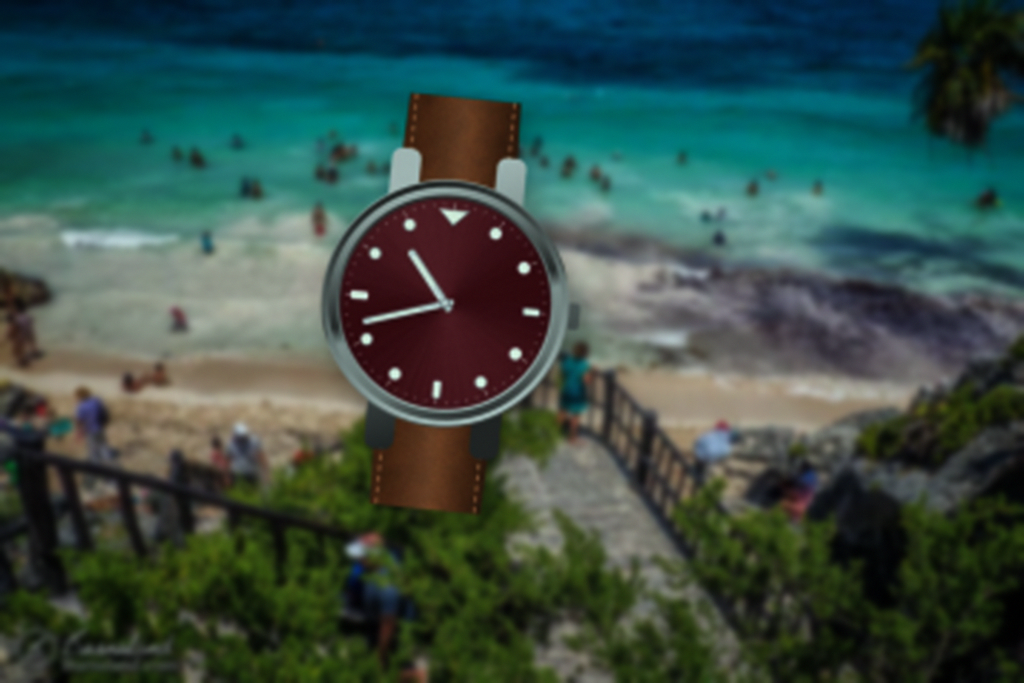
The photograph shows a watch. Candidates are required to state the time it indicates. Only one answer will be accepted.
10:42
